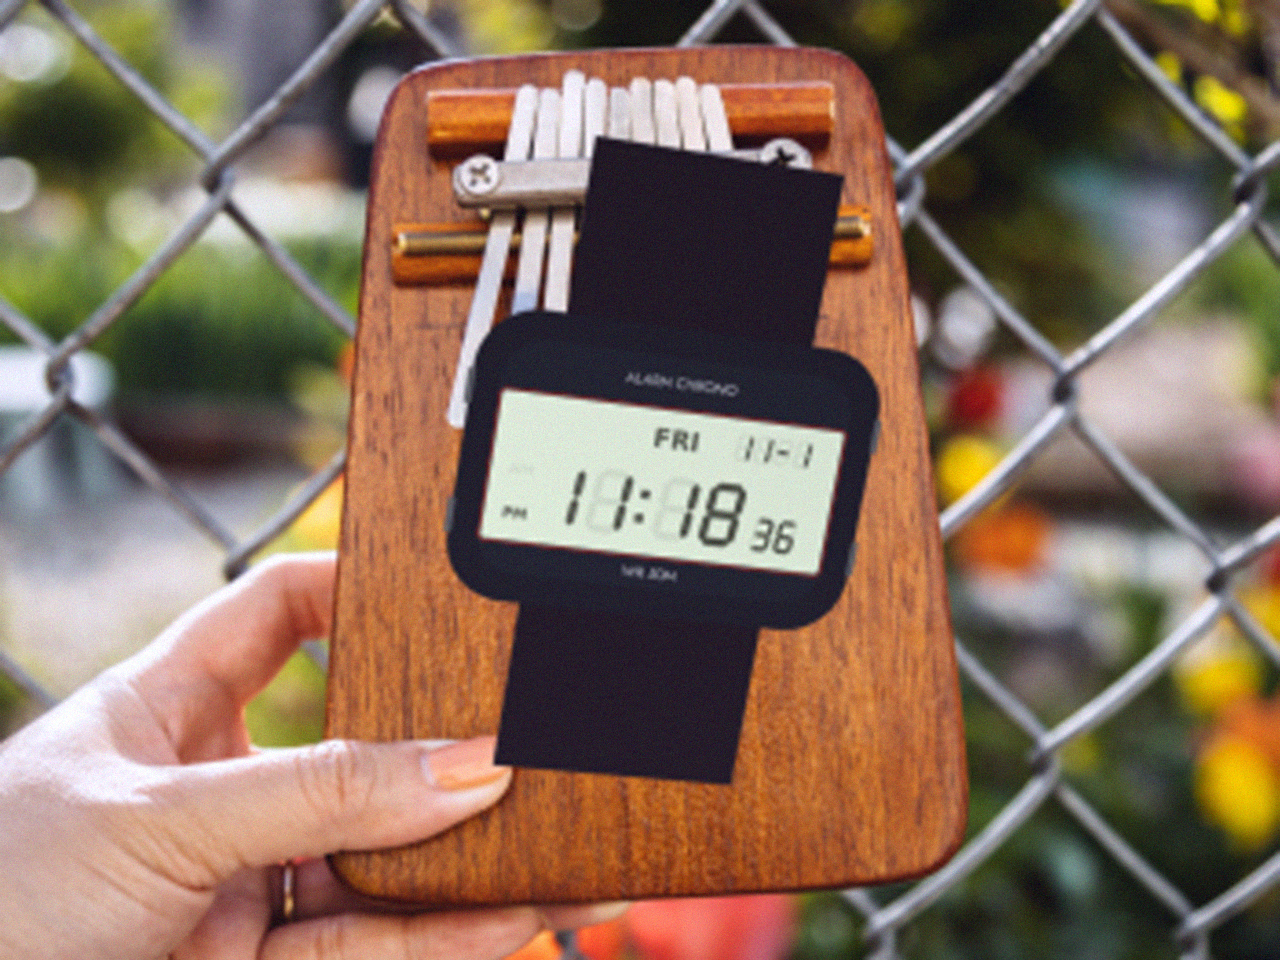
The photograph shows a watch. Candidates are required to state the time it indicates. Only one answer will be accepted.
11:18:36
